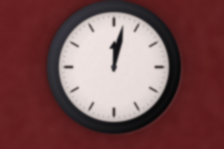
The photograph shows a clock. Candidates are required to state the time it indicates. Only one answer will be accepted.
12:02
